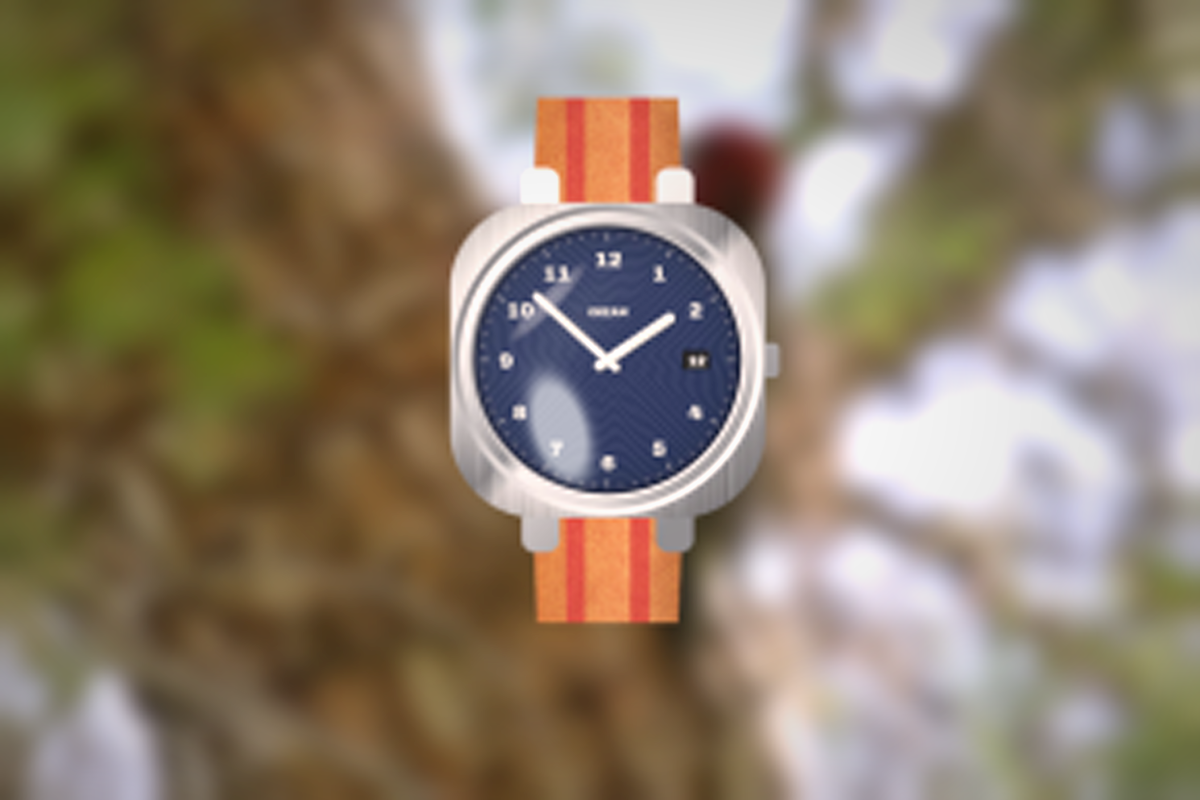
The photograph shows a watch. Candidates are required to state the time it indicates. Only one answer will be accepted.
1:52
